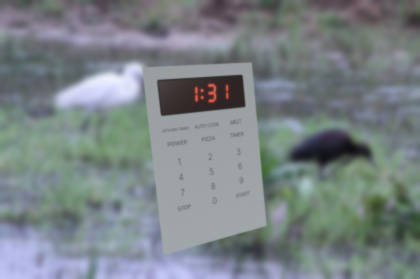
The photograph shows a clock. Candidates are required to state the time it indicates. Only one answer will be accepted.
1:31
